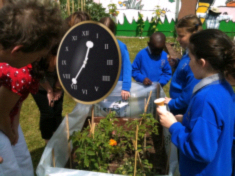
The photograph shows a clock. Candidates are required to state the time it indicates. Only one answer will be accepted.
12:36
